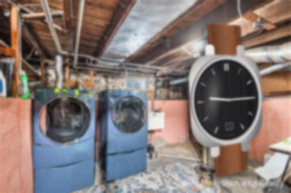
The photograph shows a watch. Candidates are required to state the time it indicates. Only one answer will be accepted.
9:15
